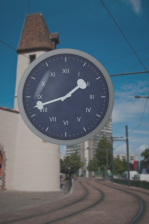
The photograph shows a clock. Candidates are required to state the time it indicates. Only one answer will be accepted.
1:42
